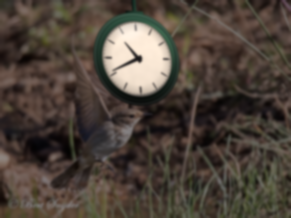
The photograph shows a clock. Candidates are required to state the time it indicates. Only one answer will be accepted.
10:41
